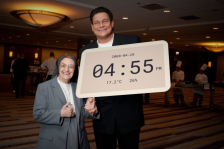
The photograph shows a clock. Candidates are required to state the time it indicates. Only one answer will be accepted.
4:55
